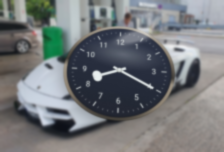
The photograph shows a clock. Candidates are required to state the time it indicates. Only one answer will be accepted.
8:20
